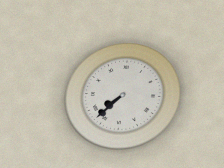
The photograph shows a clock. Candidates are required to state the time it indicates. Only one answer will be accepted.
7:37
